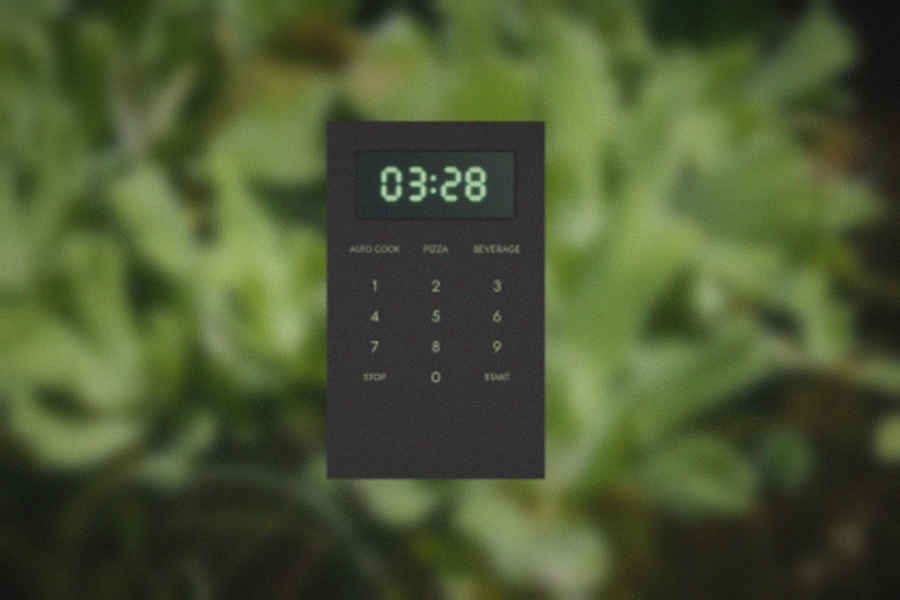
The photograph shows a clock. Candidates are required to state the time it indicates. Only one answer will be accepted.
3:28
